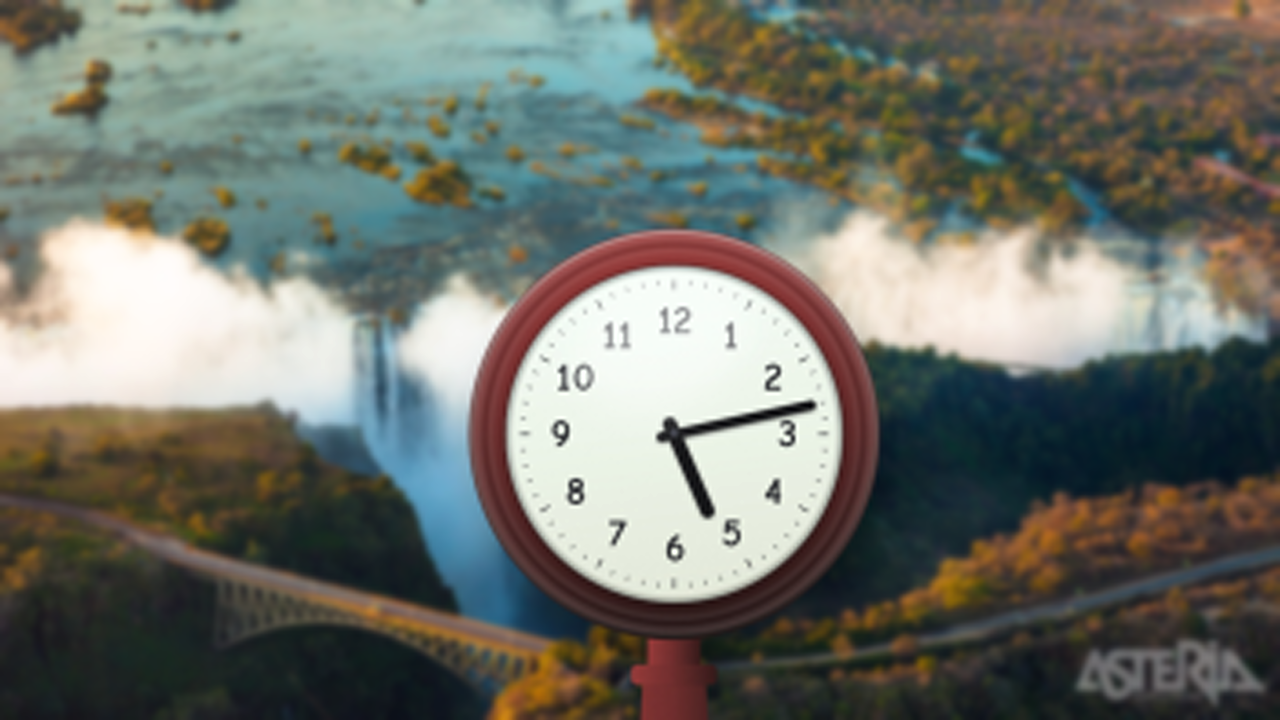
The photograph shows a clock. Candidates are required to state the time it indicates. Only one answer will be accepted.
5:13
